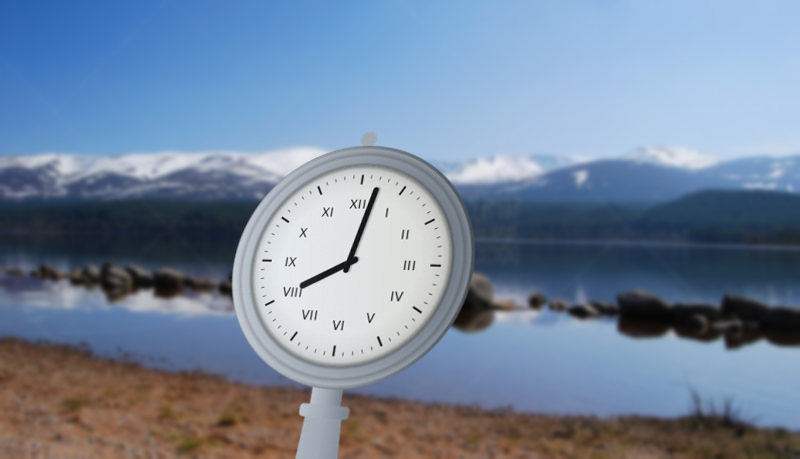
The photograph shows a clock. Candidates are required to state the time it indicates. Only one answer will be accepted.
8:02
